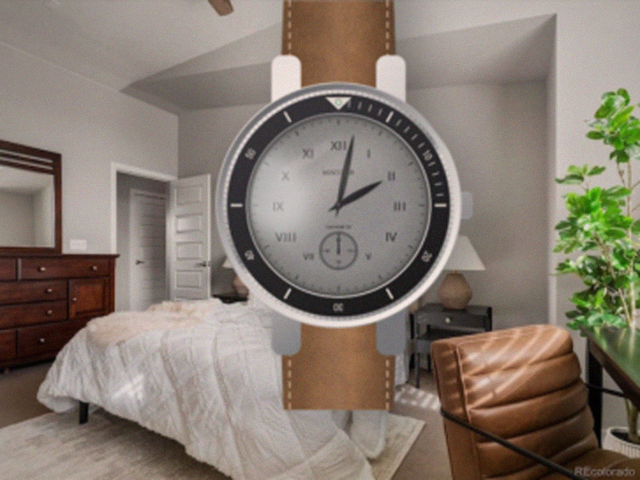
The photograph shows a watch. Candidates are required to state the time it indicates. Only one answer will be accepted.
2:02
